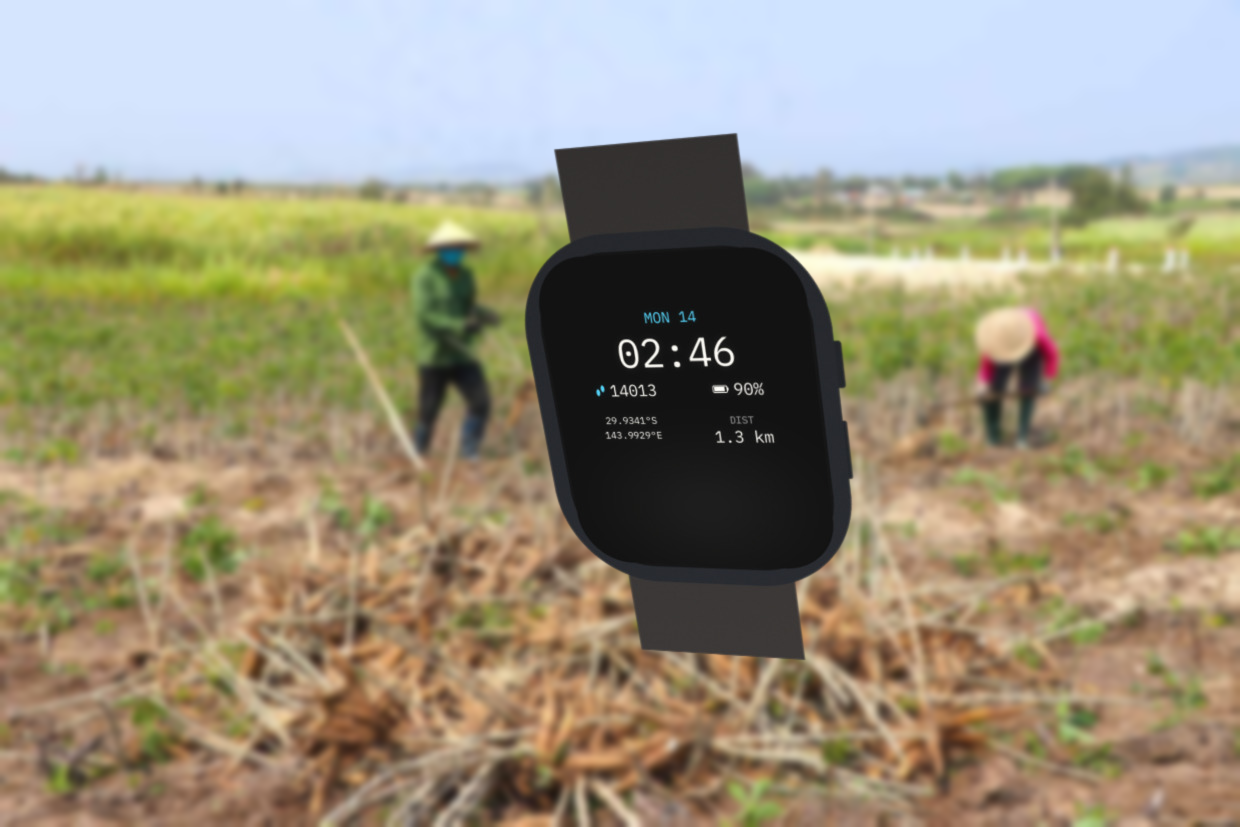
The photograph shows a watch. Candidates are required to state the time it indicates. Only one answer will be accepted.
2:46
